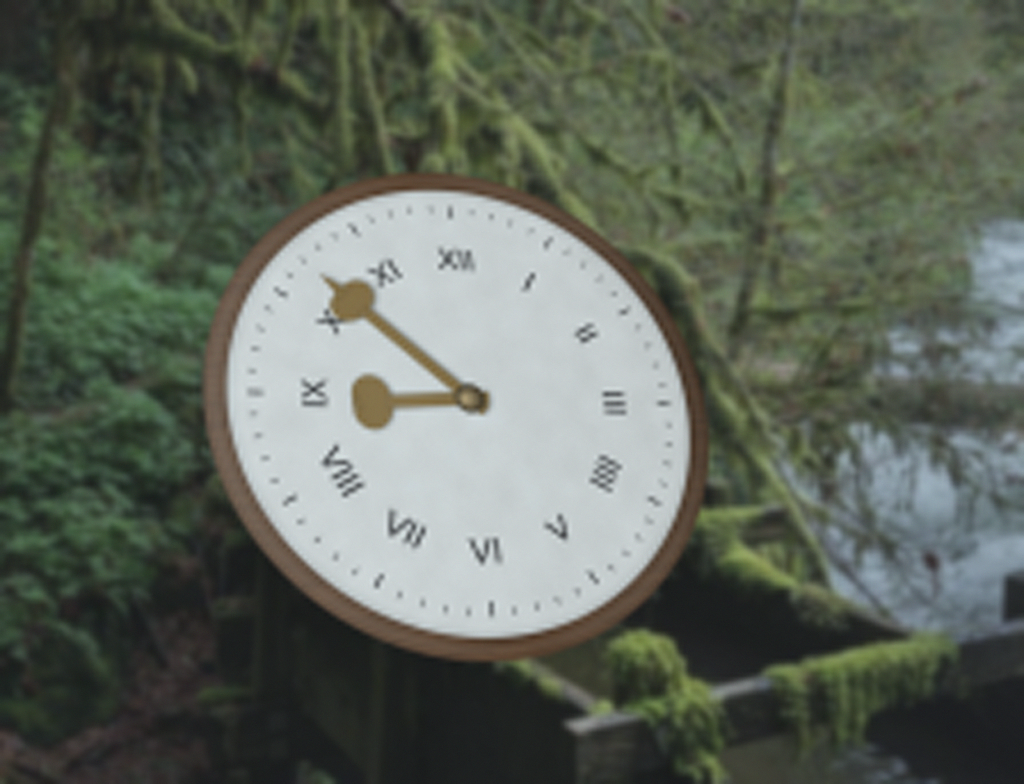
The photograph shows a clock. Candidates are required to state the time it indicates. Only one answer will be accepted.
8:52
